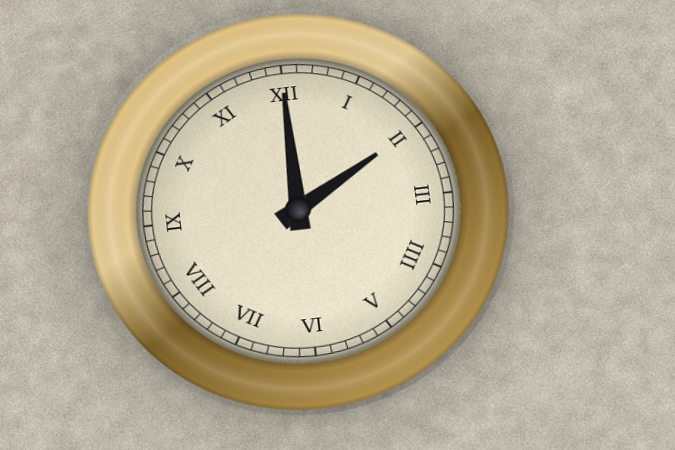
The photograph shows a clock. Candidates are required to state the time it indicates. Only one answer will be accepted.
2:00
